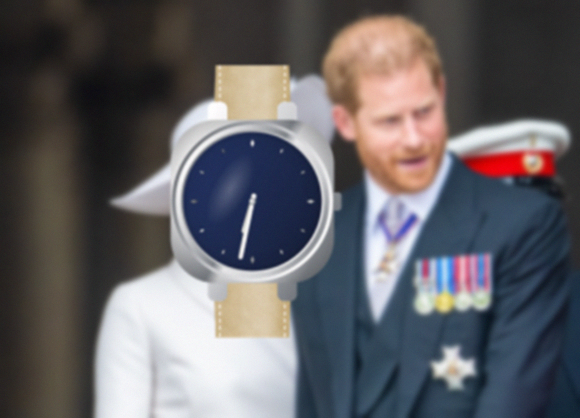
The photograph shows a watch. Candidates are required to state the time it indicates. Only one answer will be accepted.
6:32
